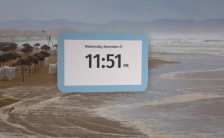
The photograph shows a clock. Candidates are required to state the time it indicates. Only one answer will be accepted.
11:51
